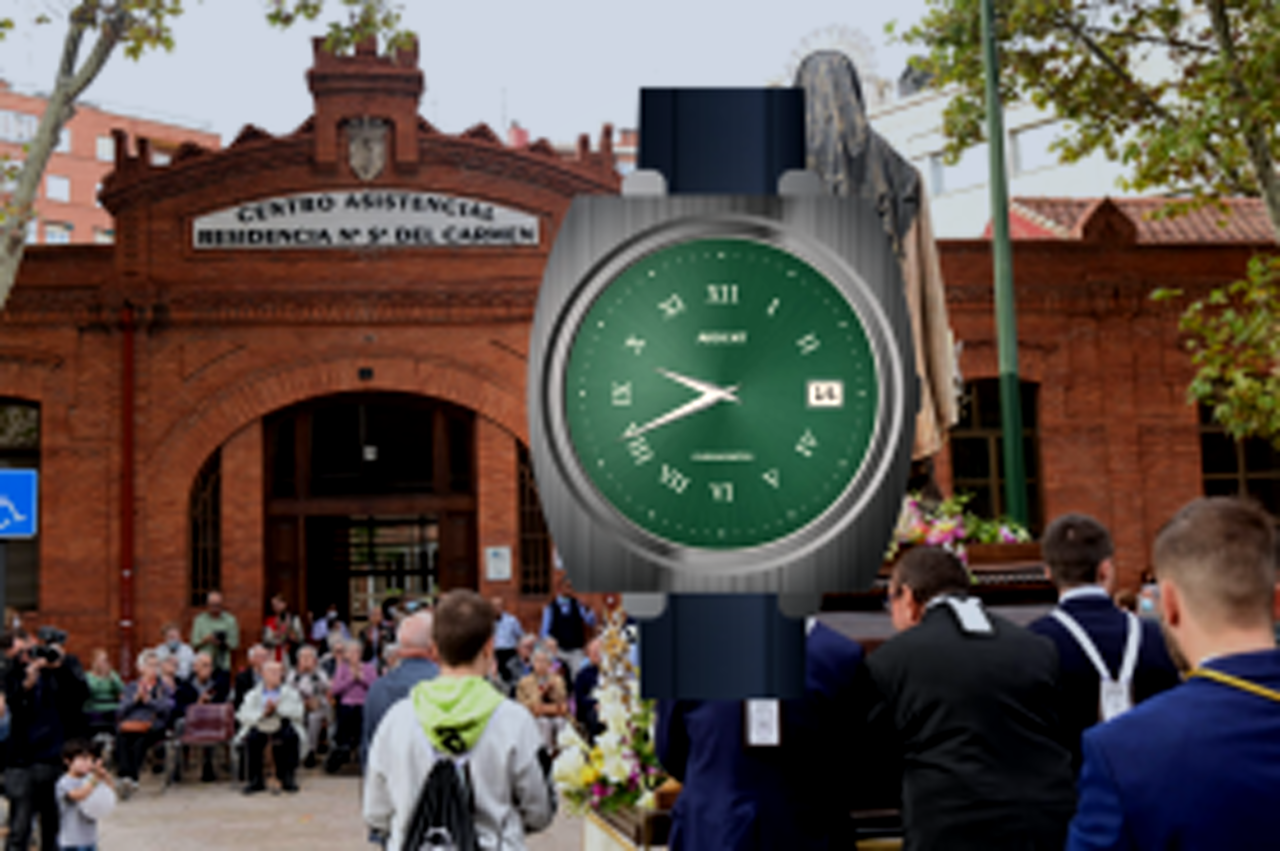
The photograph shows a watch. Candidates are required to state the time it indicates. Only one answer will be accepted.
9:41
